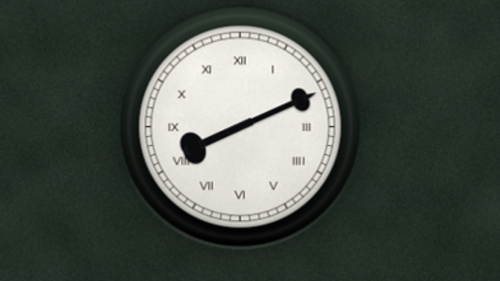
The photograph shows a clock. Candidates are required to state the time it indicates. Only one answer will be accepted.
8:11
